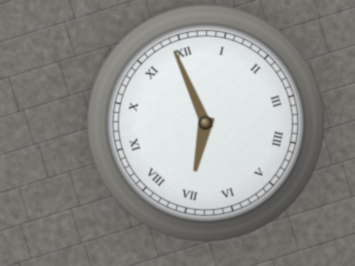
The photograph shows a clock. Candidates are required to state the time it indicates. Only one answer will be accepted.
6:59
